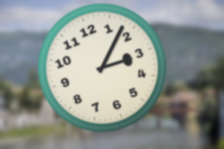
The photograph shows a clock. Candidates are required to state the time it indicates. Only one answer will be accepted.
3:08
